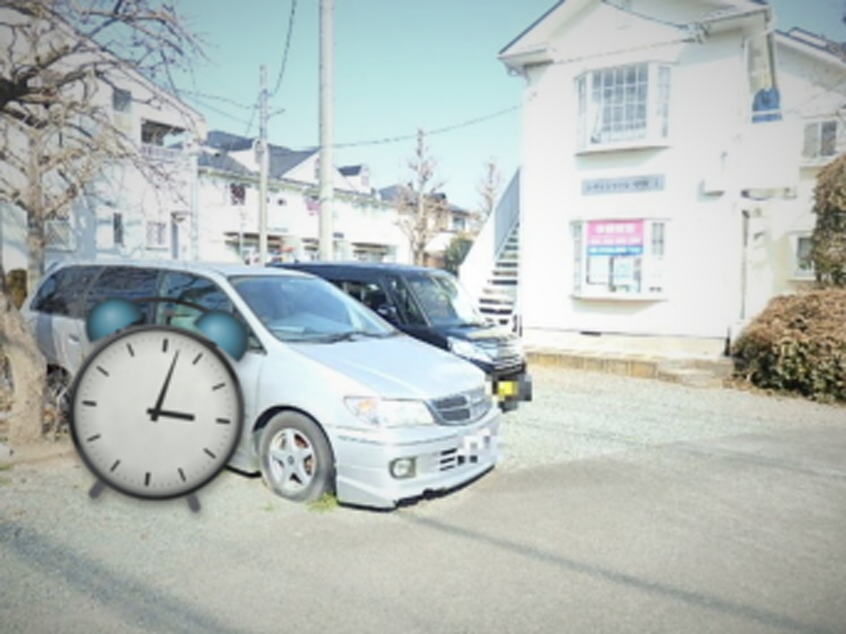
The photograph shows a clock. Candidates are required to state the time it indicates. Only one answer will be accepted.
3:02
